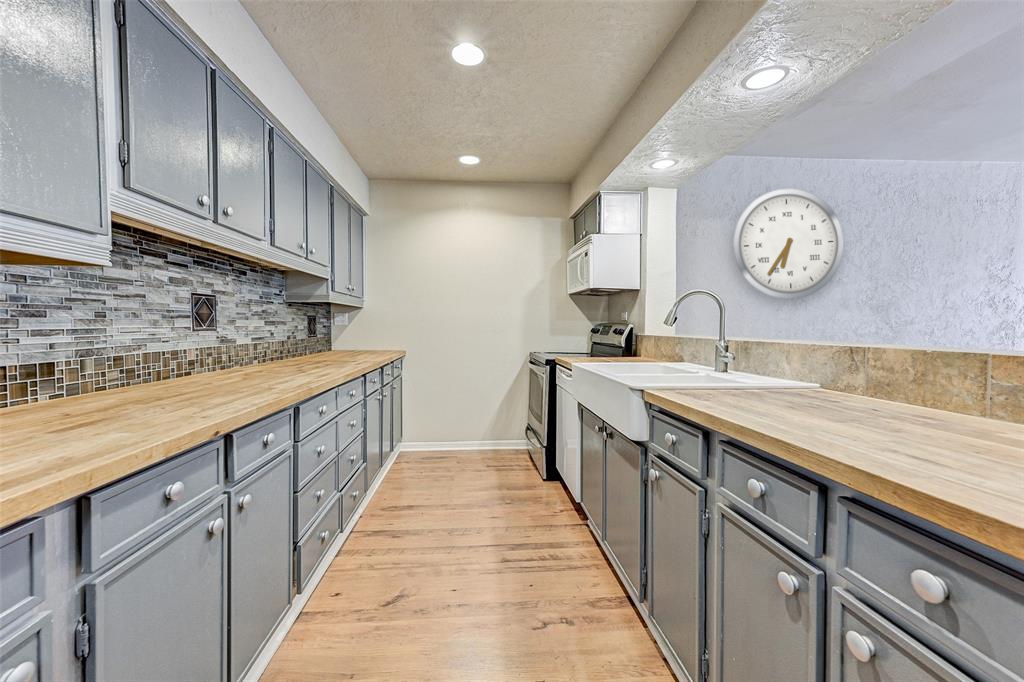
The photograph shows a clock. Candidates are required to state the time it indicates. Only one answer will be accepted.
6:36
